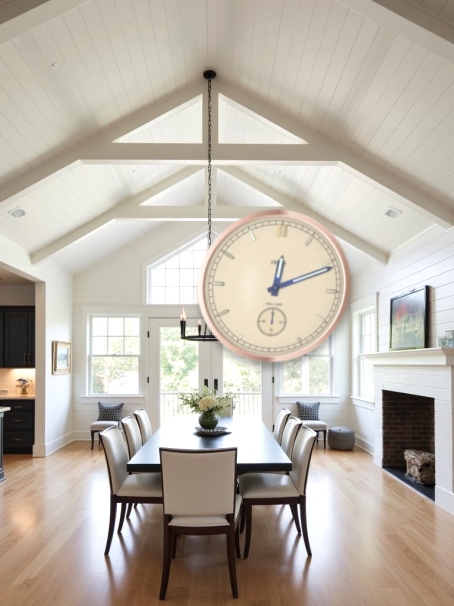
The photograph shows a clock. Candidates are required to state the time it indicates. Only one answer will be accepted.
12:11
